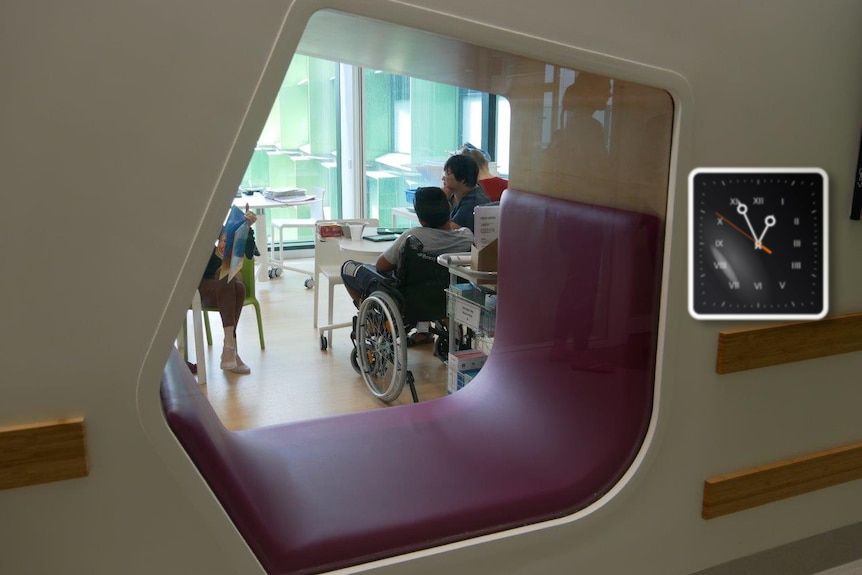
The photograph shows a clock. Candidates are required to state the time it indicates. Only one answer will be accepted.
12:55:51
